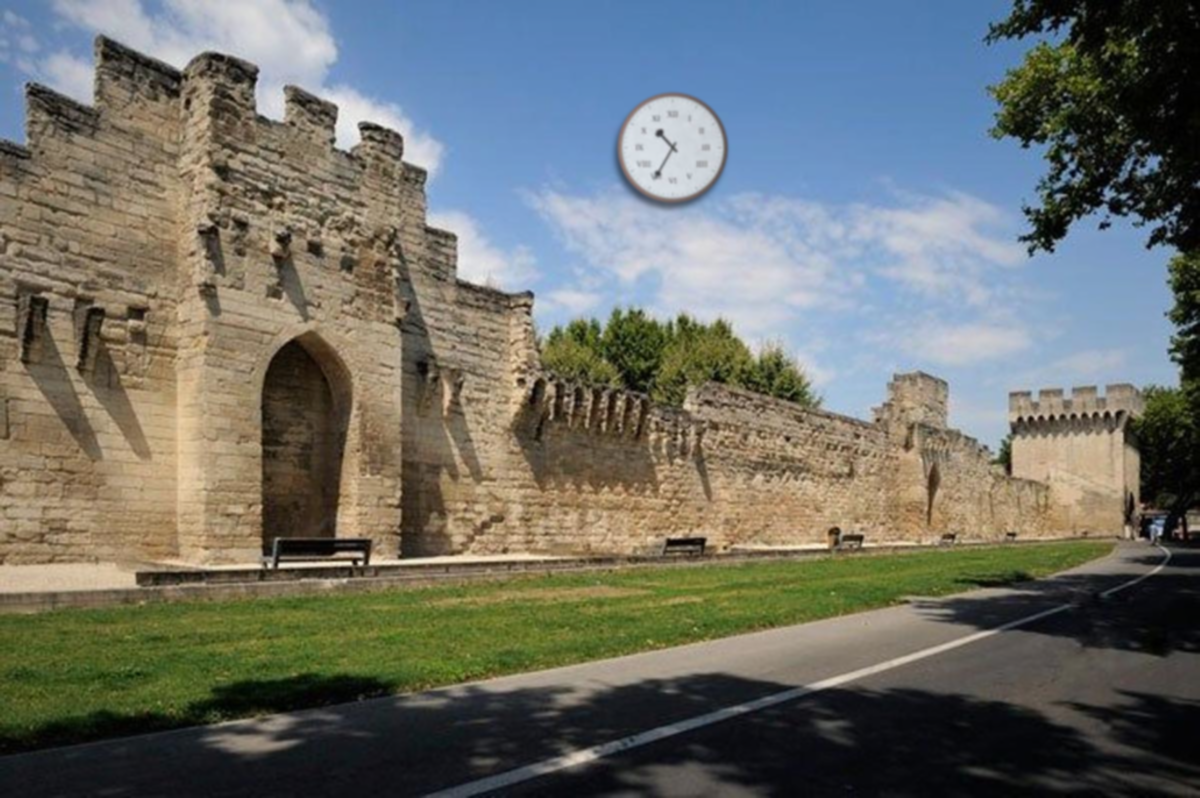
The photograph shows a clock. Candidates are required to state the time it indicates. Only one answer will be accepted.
10:35
